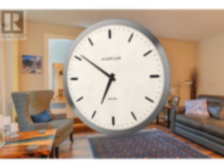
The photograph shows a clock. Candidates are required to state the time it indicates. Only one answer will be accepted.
6:51
